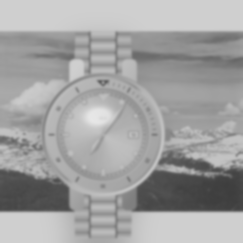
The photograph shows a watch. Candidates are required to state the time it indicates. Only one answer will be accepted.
7:06
